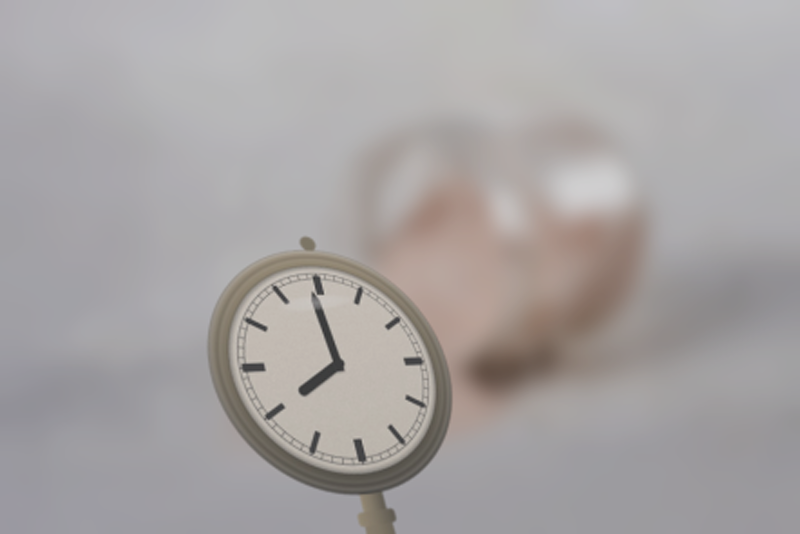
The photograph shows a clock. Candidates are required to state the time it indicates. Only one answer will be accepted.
7:59
